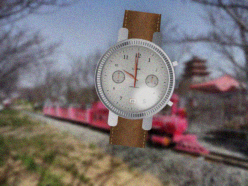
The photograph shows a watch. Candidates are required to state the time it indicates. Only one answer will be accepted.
9:59
